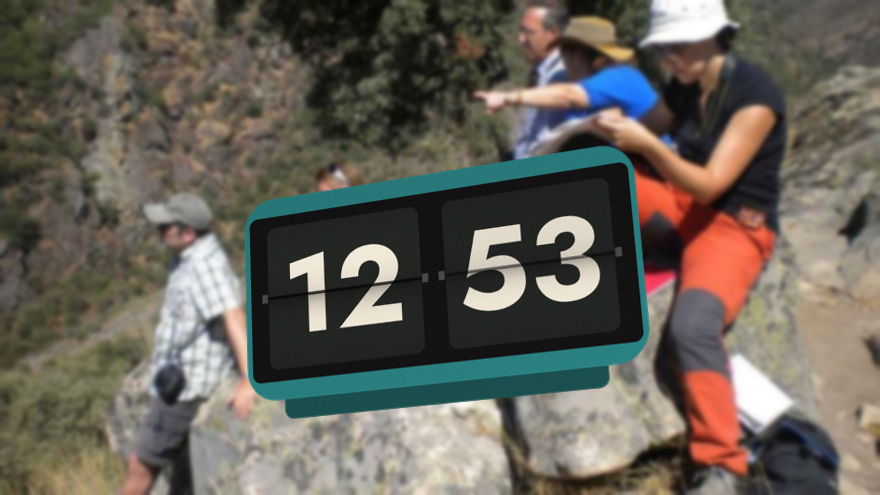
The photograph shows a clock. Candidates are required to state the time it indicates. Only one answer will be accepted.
12:53
